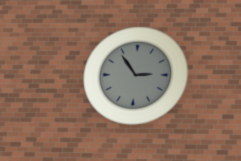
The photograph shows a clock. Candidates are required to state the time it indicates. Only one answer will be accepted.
2:54
